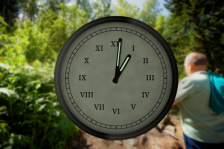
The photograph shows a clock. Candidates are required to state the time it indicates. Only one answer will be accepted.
1:01
